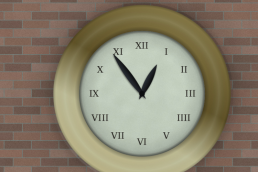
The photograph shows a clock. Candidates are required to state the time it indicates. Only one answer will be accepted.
12:54
